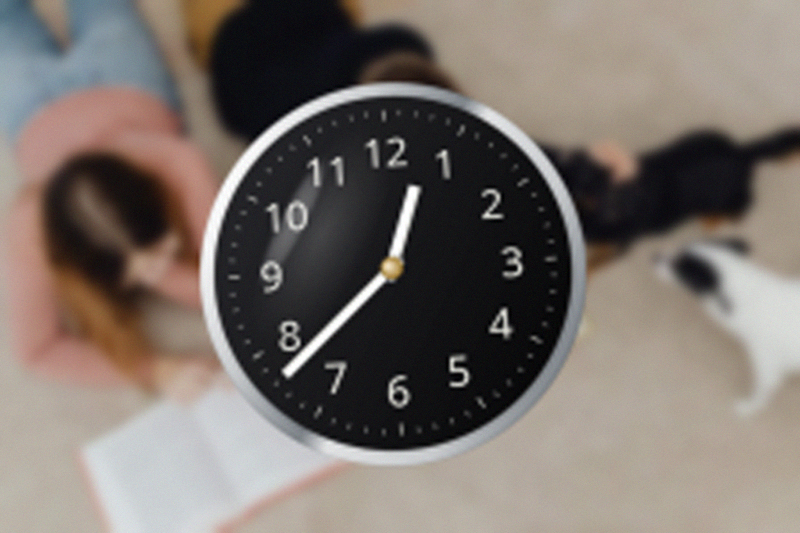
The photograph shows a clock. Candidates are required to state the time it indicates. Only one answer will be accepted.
12:38
